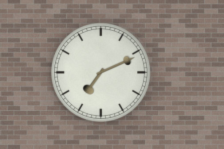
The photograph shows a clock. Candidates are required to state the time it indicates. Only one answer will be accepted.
7:11
